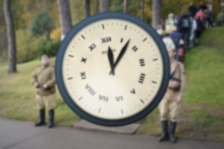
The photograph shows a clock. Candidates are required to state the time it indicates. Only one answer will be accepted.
12:07
